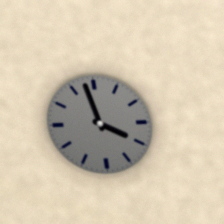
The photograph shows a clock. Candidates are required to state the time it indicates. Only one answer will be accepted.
3:58
